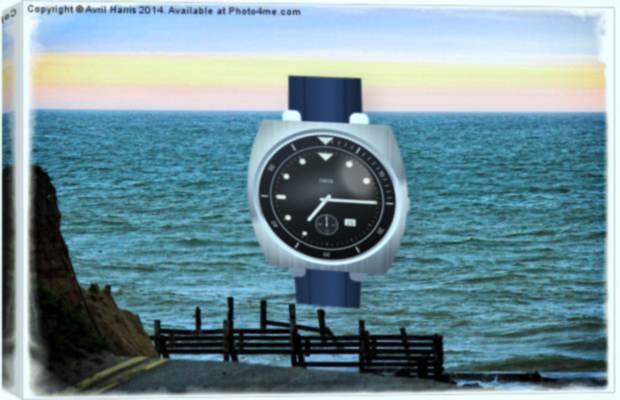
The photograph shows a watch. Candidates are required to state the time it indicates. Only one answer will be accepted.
7:15
